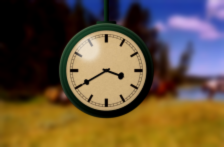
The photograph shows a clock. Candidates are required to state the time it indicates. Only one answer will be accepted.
3:40
